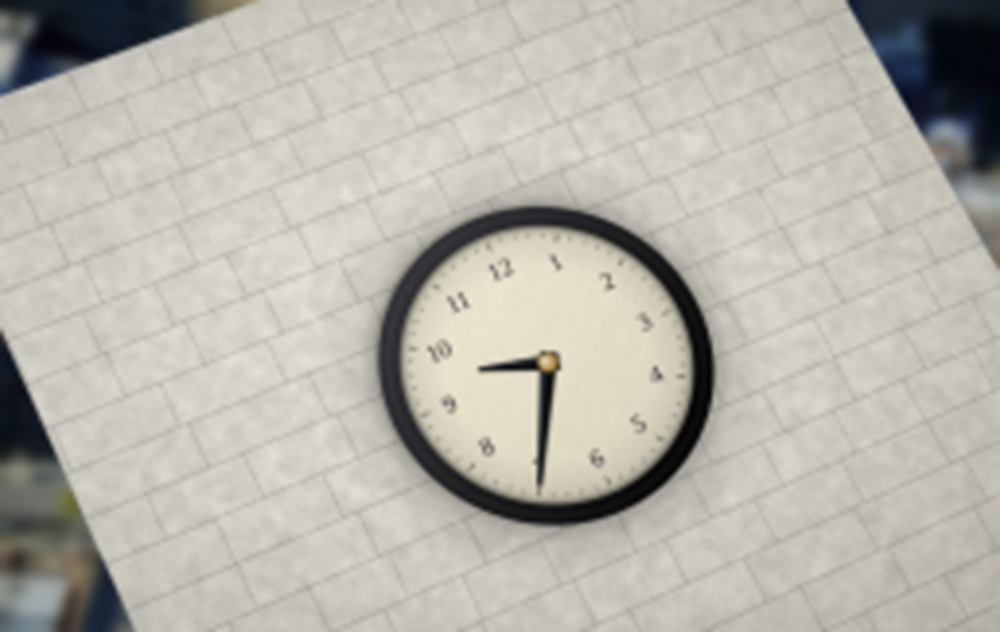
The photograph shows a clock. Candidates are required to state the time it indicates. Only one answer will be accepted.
9:35
